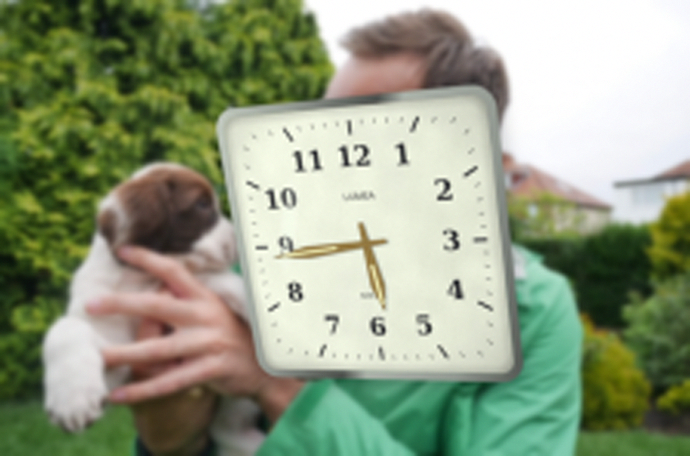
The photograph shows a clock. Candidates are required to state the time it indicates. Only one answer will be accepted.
5:44
